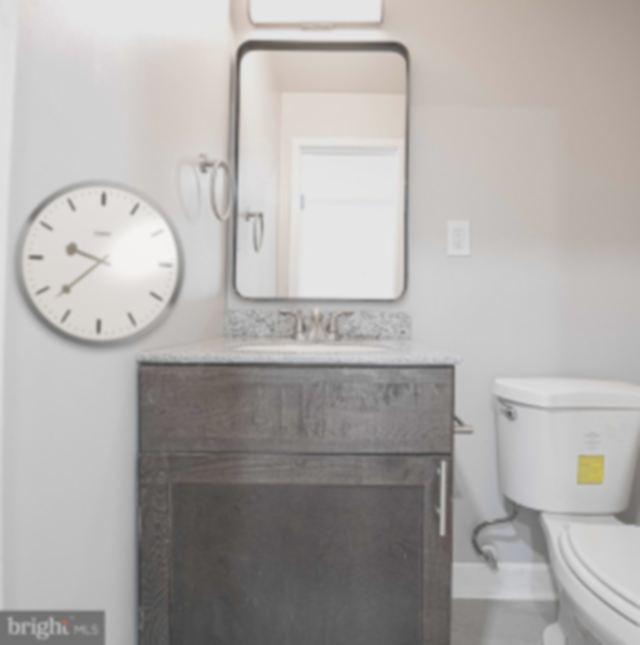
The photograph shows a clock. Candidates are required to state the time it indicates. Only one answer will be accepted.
9:38
